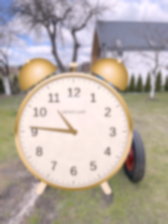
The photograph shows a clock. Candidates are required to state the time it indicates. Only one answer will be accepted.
10:46
